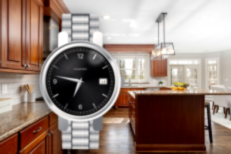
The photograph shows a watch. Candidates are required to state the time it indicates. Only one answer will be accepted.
6:47
